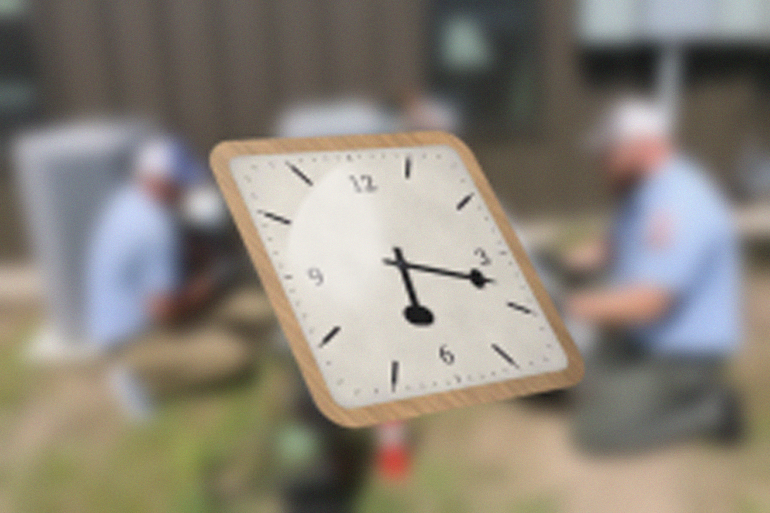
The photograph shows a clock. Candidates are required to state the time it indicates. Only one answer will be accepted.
6:18
